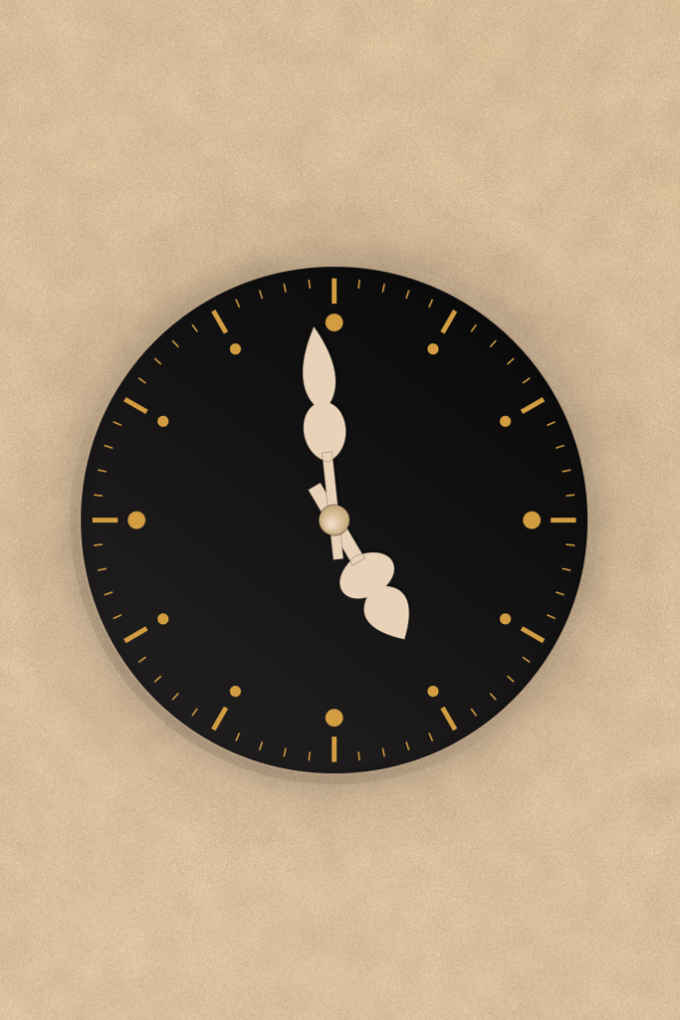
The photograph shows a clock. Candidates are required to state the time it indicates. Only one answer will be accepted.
4:59
